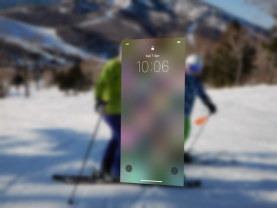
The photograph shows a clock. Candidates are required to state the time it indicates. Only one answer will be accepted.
10:06
